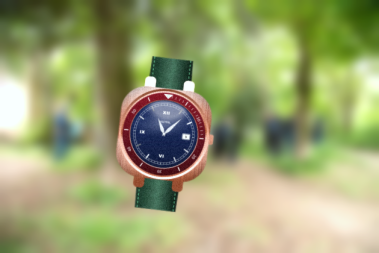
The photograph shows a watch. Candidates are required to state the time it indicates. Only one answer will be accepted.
11:07
